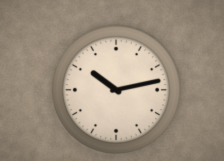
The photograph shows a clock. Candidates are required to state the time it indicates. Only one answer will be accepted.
10:13
